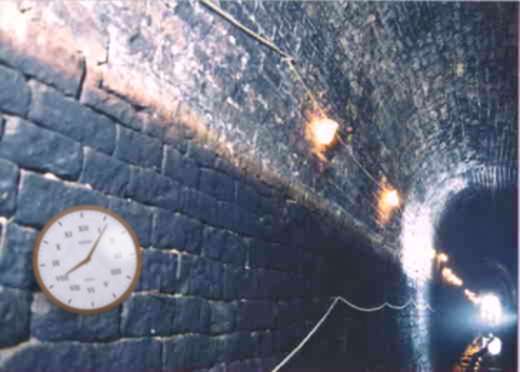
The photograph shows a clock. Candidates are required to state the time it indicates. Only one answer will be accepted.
8:06
